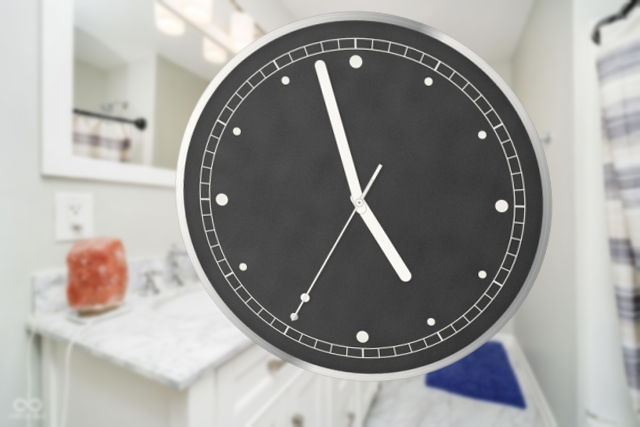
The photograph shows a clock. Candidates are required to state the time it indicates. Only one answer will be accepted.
4:57:35
